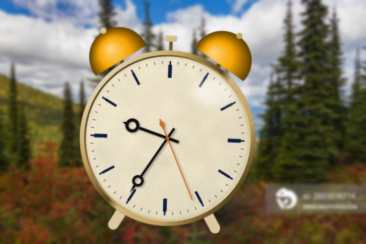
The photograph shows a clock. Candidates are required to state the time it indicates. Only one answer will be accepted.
9:35:26
